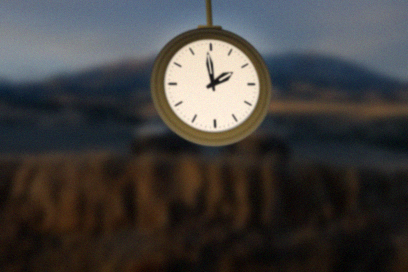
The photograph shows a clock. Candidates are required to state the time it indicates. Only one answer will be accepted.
1:59
